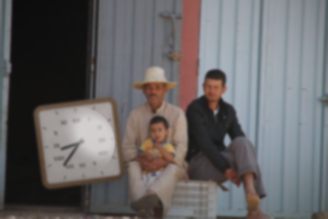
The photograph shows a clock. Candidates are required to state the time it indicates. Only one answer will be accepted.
8:37
